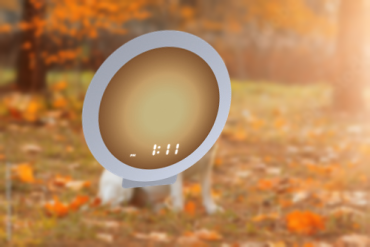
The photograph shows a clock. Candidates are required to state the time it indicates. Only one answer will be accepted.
1:11
